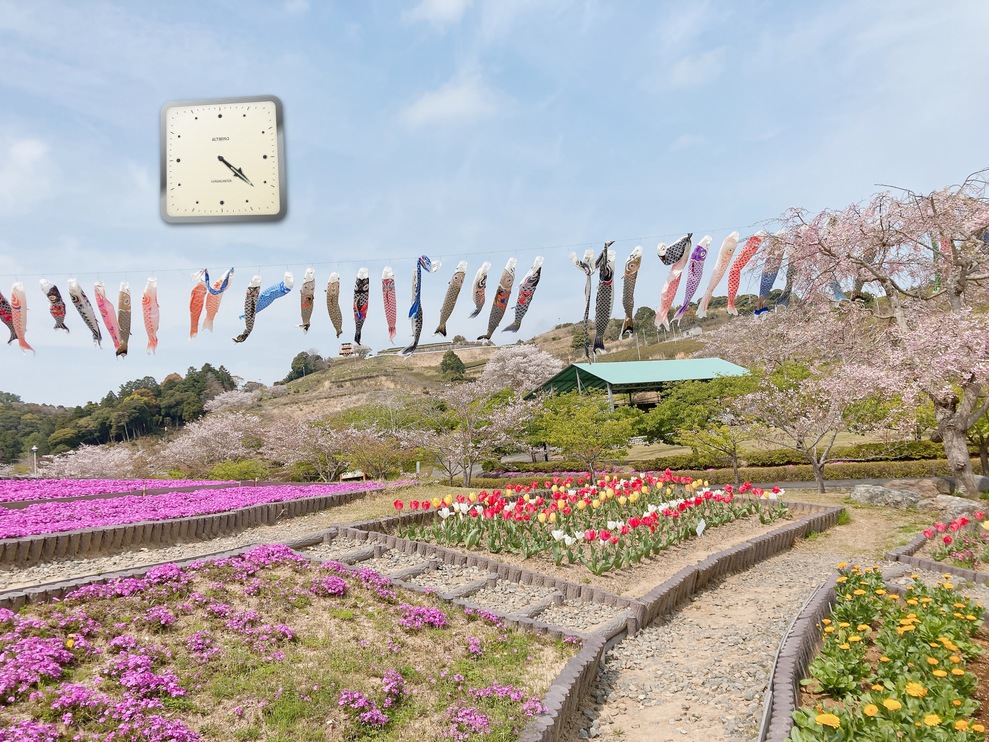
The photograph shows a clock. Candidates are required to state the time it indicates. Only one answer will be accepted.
4:22
